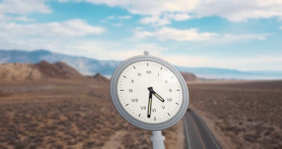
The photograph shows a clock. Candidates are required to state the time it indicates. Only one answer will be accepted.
4:32
